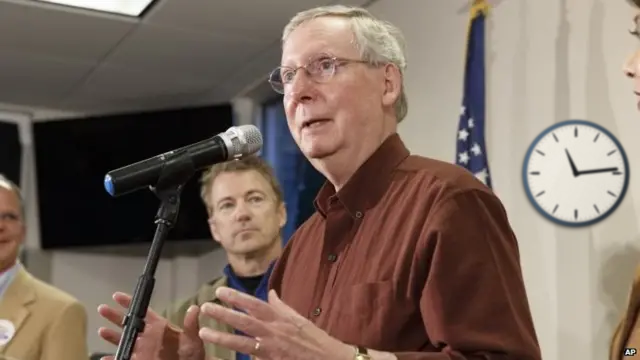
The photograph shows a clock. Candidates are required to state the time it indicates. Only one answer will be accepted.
11:14
